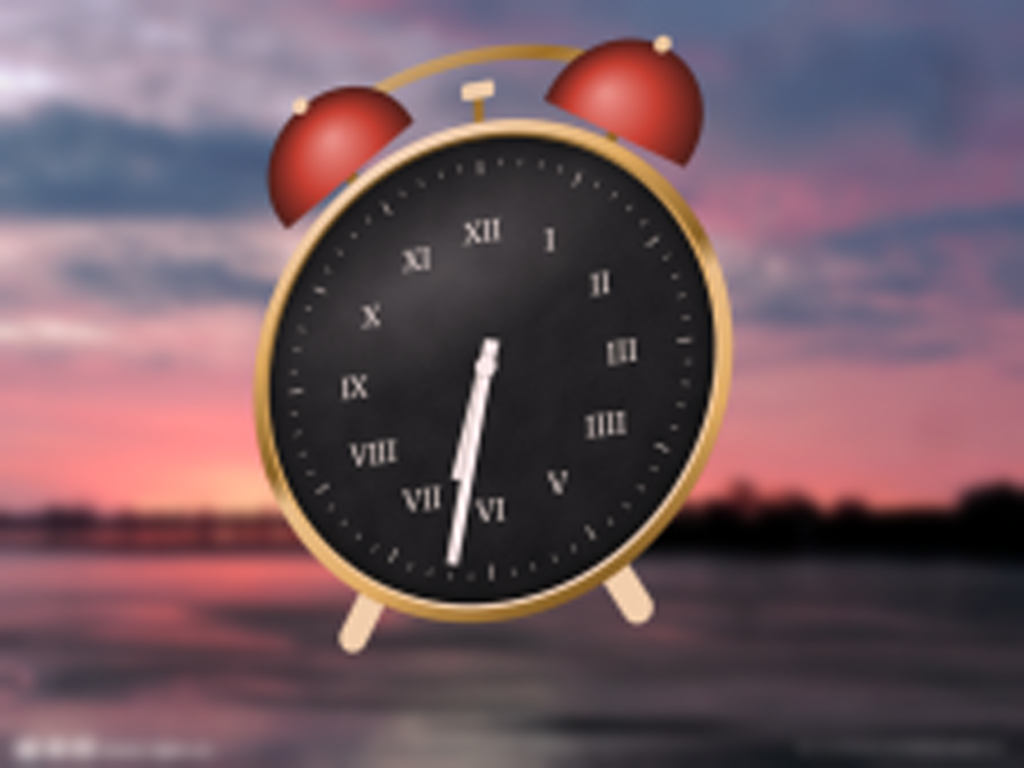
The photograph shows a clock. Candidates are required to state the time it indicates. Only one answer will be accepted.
6:32
